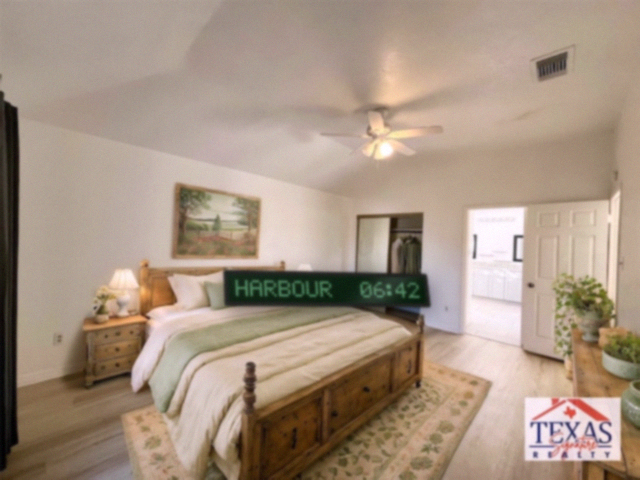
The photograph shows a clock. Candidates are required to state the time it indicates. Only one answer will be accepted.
6:42
